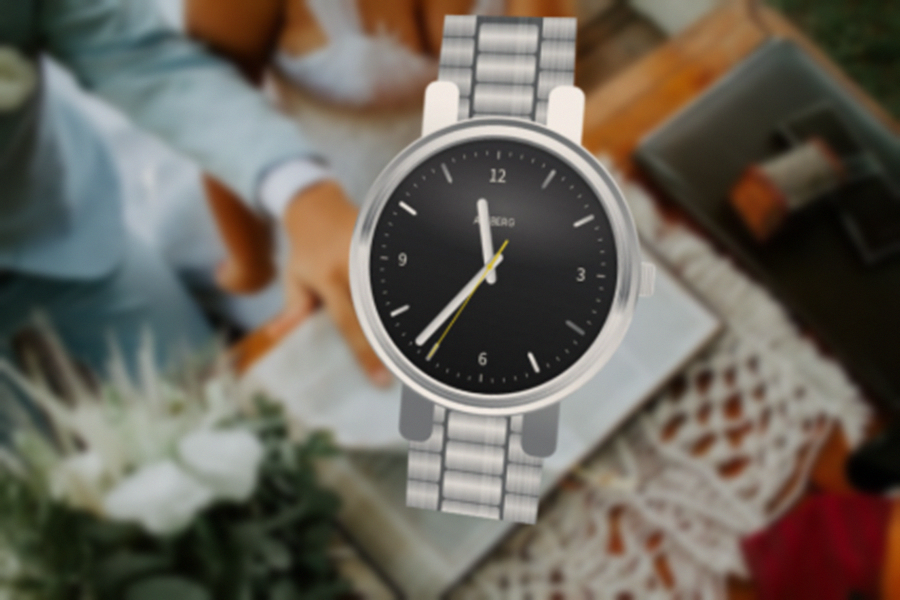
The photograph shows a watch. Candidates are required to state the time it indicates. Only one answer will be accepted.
11:36:35
